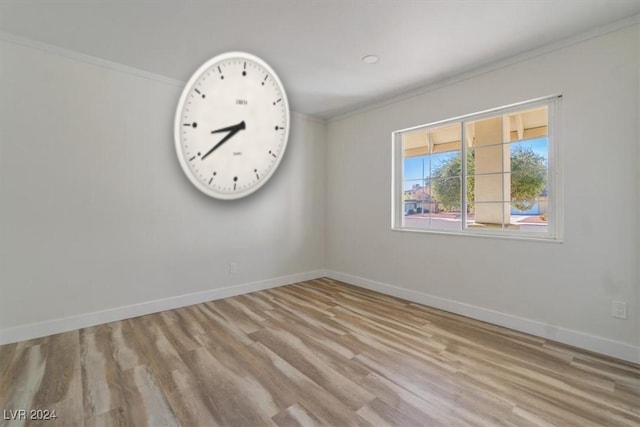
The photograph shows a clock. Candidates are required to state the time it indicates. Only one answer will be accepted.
8:39
